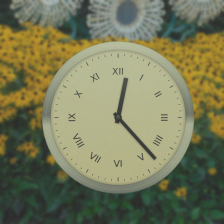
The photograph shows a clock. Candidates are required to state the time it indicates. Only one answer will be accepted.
12:23
